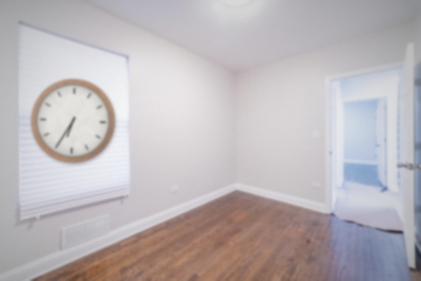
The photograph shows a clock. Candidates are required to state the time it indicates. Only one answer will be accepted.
6:35
